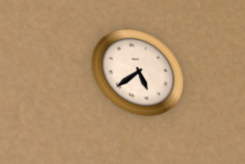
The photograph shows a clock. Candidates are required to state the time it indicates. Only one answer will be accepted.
5:40
